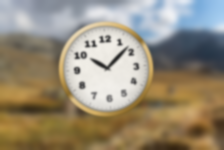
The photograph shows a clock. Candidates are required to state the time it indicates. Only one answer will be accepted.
10:08
